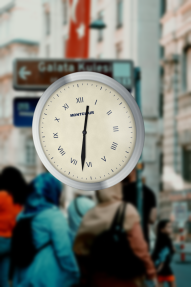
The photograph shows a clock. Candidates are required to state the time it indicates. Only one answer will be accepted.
12:32
